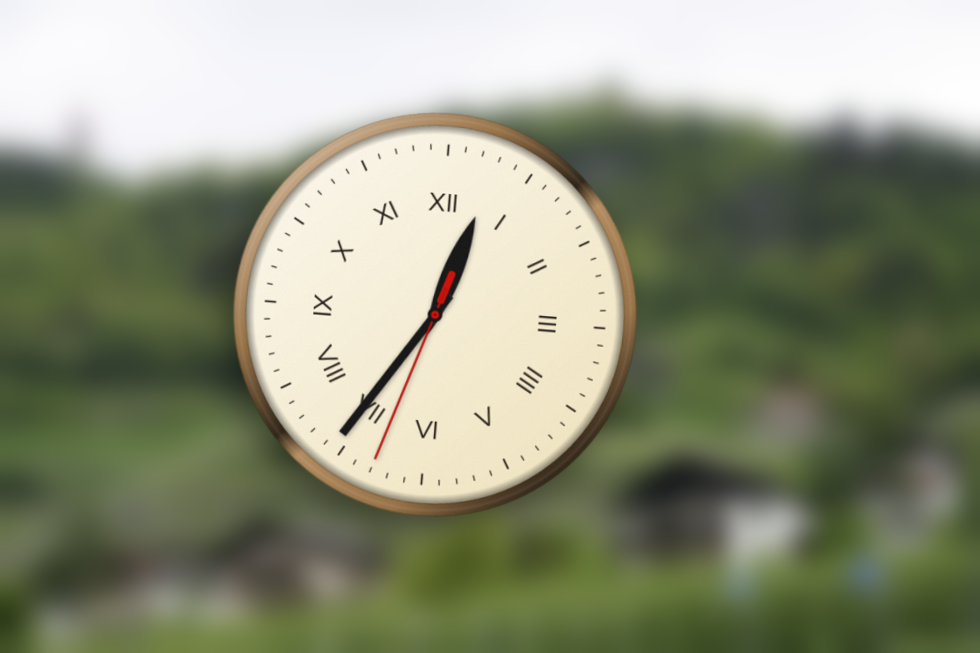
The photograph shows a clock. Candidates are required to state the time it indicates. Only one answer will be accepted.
12:35:33
